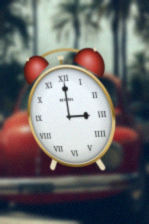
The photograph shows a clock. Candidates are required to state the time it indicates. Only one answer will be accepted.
3:00
